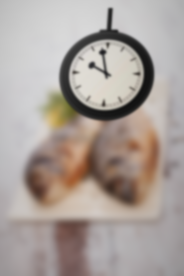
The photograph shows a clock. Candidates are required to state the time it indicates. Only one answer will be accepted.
9:58
